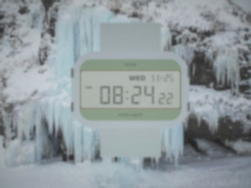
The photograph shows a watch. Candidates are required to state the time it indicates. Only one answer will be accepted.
8:24:22
